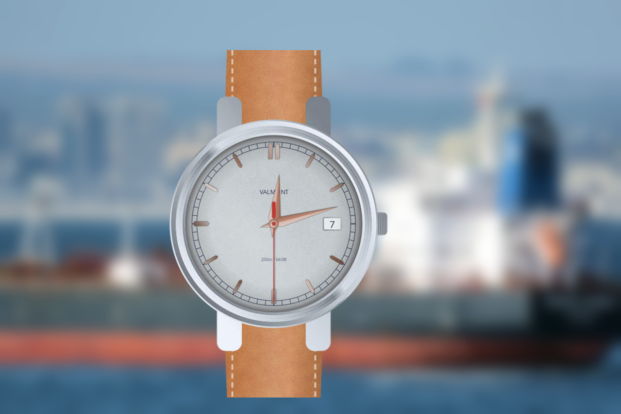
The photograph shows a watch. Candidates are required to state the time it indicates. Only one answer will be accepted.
12:12:30
